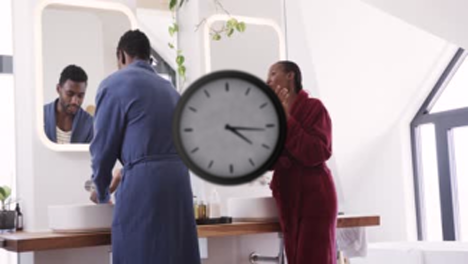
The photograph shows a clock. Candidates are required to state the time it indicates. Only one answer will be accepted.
4:16
